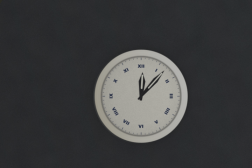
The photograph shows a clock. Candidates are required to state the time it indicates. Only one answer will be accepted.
12:07
